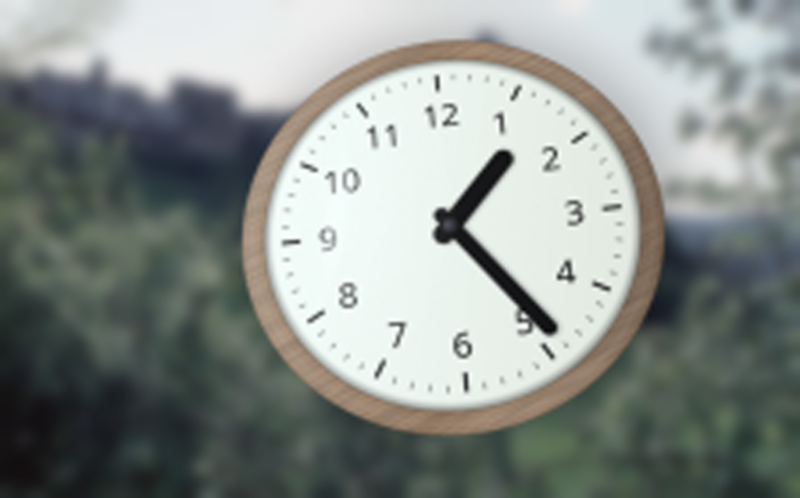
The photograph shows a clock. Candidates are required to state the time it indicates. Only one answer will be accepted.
1:24
